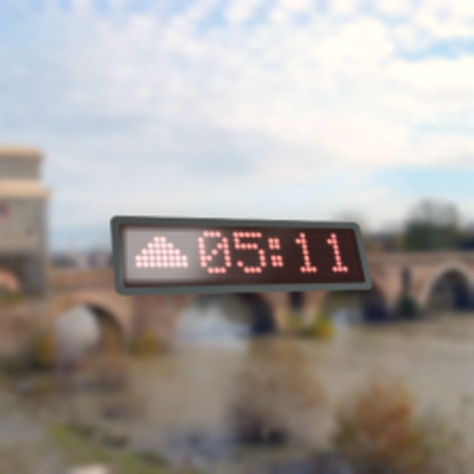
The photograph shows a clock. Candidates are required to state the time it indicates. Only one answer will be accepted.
5:11
